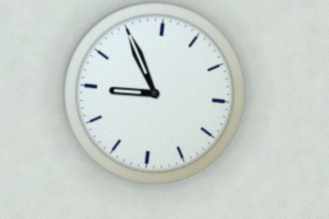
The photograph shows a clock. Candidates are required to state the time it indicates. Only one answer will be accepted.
8:55
